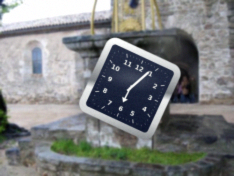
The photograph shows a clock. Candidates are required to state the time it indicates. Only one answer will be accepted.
6:04
